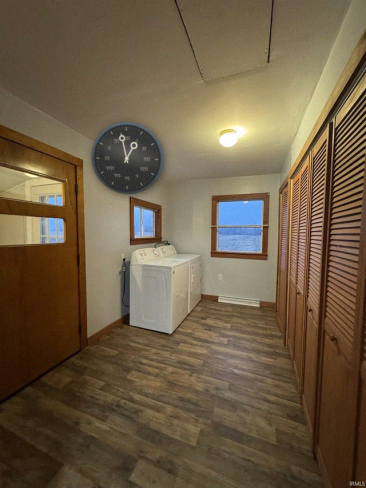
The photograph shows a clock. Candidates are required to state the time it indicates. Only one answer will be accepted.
12:58
